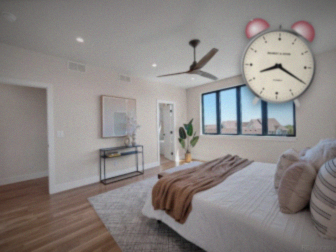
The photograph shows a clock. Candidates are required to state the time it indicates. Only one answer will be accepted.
8:20
